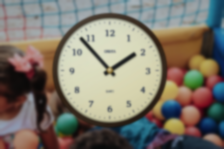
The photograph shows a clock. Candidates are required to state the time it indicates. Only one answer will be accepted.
1:53
